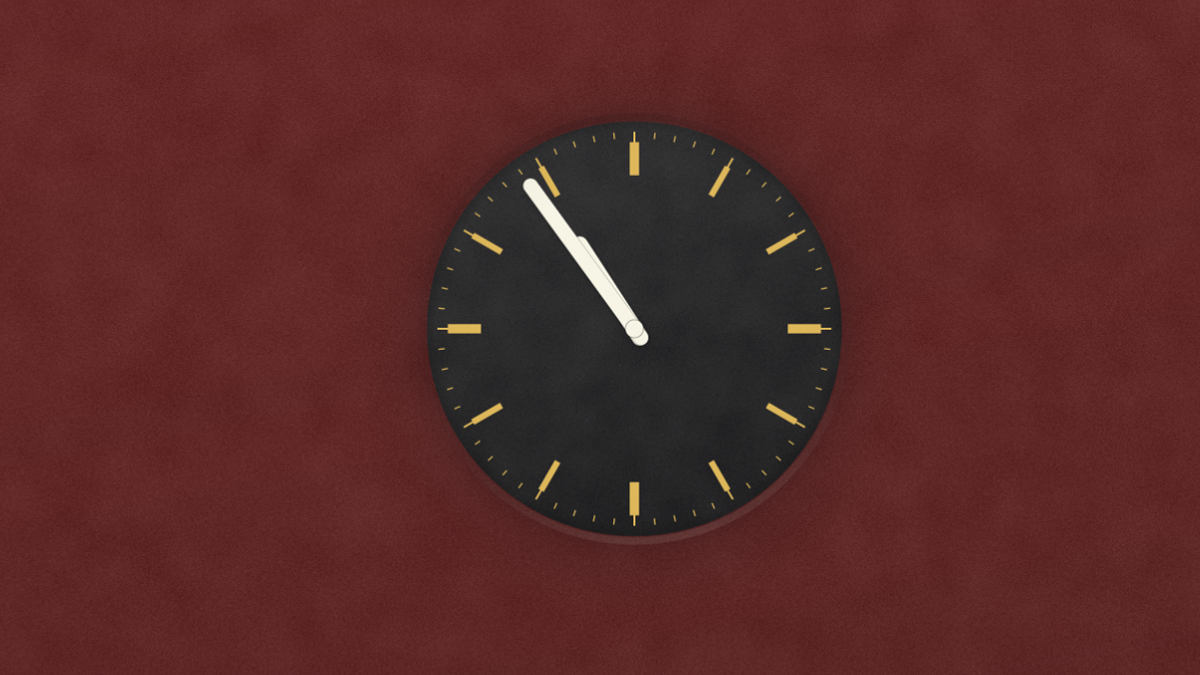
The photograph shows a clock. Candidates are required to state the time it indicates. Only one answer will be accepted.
10:54
